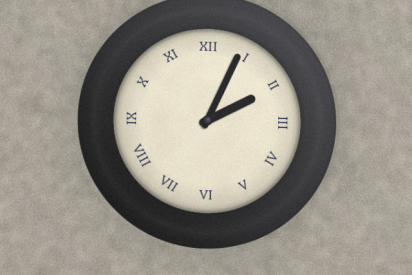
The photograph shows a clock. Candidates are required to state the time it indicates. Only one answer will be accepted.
2:04
